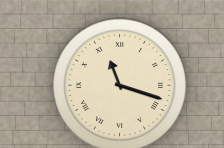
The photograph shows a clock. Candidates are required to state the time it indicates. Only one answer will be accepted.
11:18
